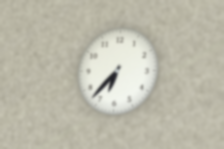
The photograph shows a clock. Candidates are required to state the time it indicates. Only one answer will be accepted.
6:37
